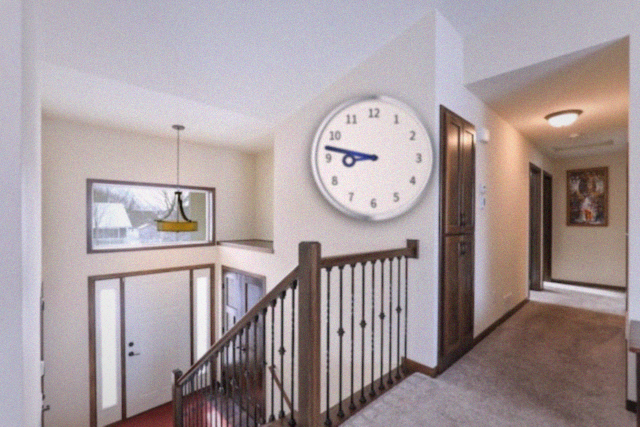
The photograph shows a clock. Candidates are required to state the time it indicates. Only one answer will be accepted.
8:47
